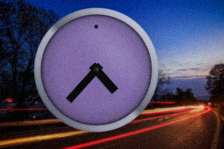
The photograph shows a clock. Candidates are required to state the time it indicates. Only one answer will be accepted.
4:37
